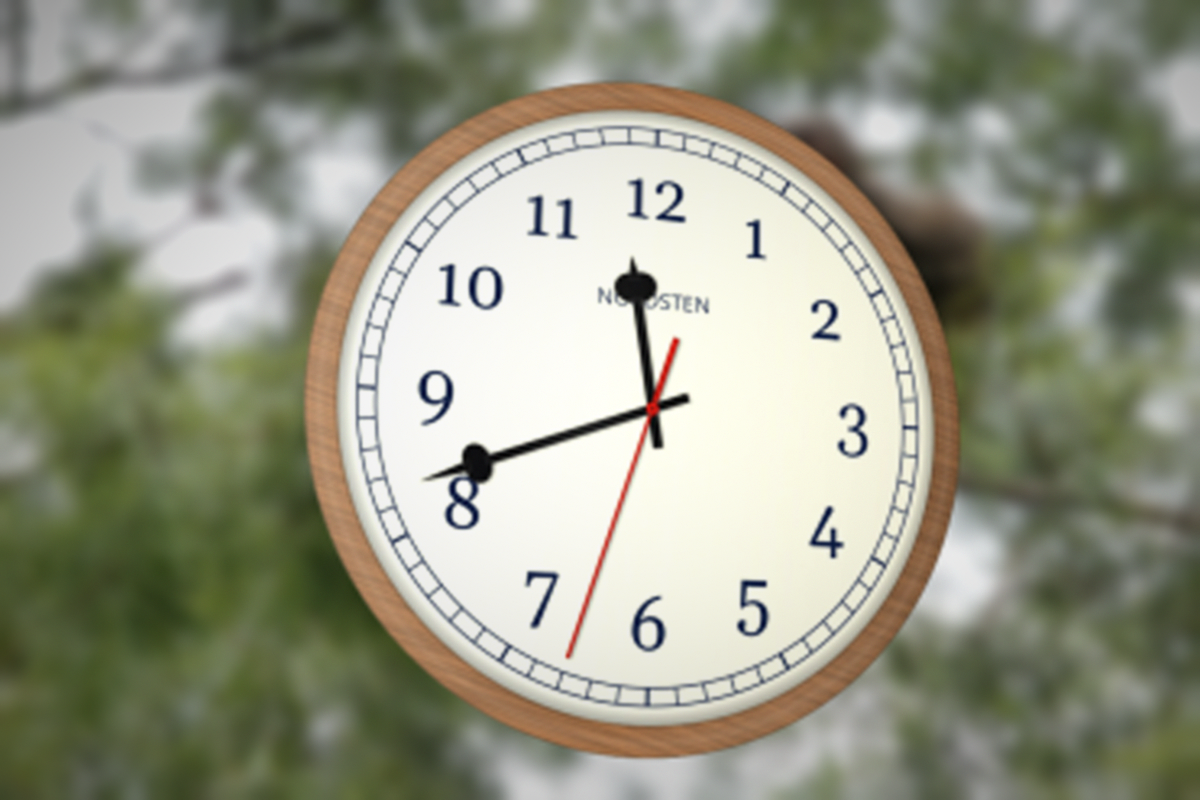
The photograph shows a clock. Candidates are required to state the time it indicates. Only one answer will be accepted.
11:41:33
